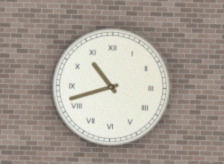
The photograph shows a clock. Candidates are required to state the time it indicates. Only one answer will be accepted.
10:42
